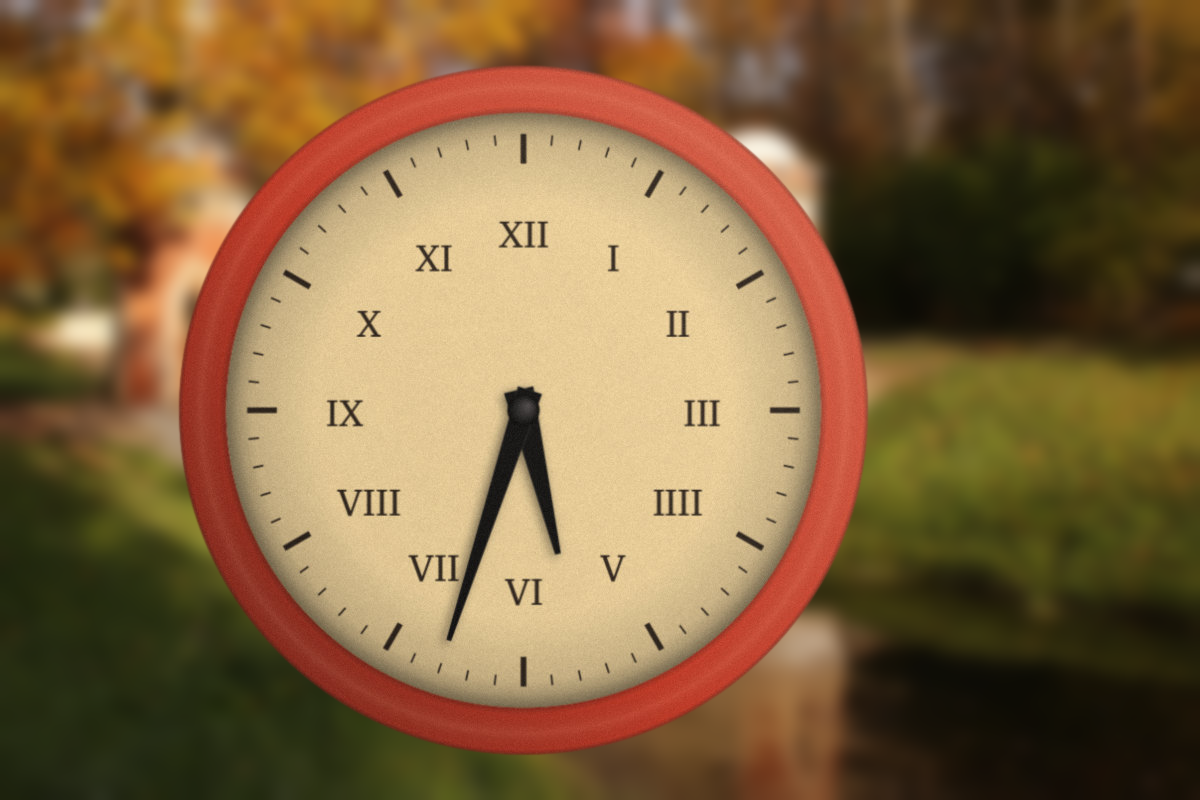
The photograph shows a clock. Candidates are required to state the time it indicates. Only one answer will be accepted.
5:33
